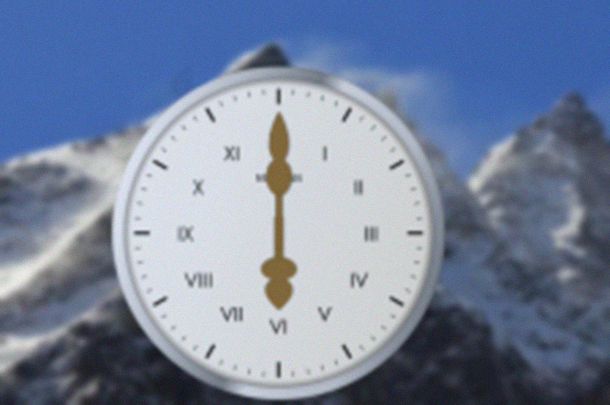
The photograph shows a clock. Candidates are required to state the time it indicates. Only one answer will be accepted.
6:00
